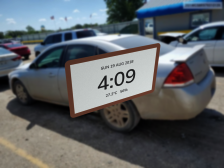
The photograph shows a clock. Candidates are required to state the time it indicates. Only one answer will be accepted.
4:09
